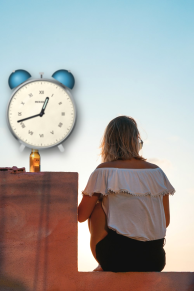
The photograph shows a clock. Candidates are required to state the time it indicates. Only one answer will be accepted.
12:42
